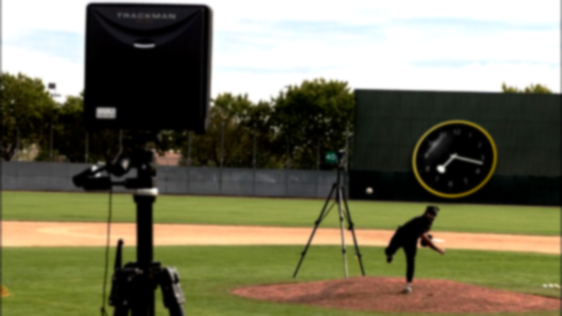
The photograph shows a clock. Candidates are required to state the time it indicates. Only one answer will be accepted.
7:17
